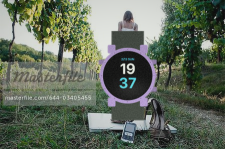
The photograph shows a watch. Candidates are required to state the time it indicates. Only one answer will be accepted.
19:37
